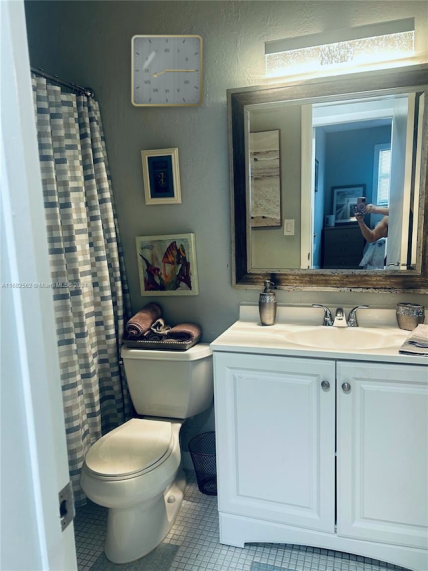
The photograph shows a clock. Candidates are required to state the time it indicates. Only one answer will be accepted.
8:15
